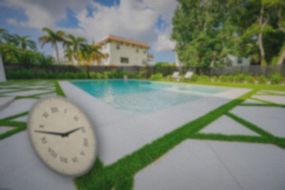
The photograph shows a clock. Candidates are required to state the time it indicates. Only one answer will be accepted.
2:48
